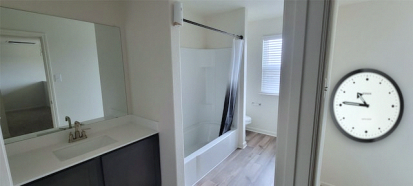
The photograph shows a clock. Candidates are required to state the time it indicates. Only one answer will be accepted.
10:46
